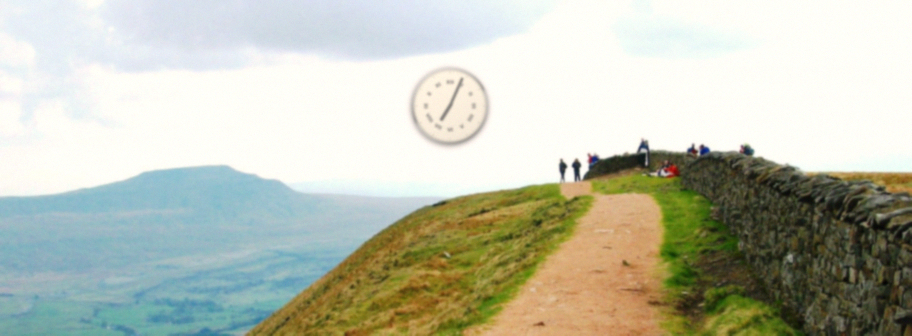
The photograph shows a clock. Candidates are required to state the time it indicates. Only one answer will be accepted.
7:04
